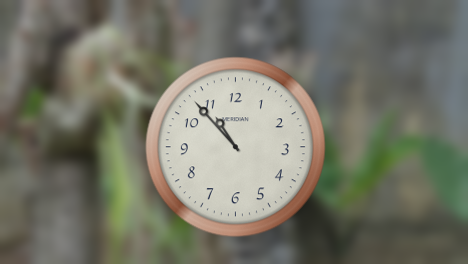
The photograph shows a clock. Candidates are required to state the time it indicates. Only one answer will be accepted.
10:53
